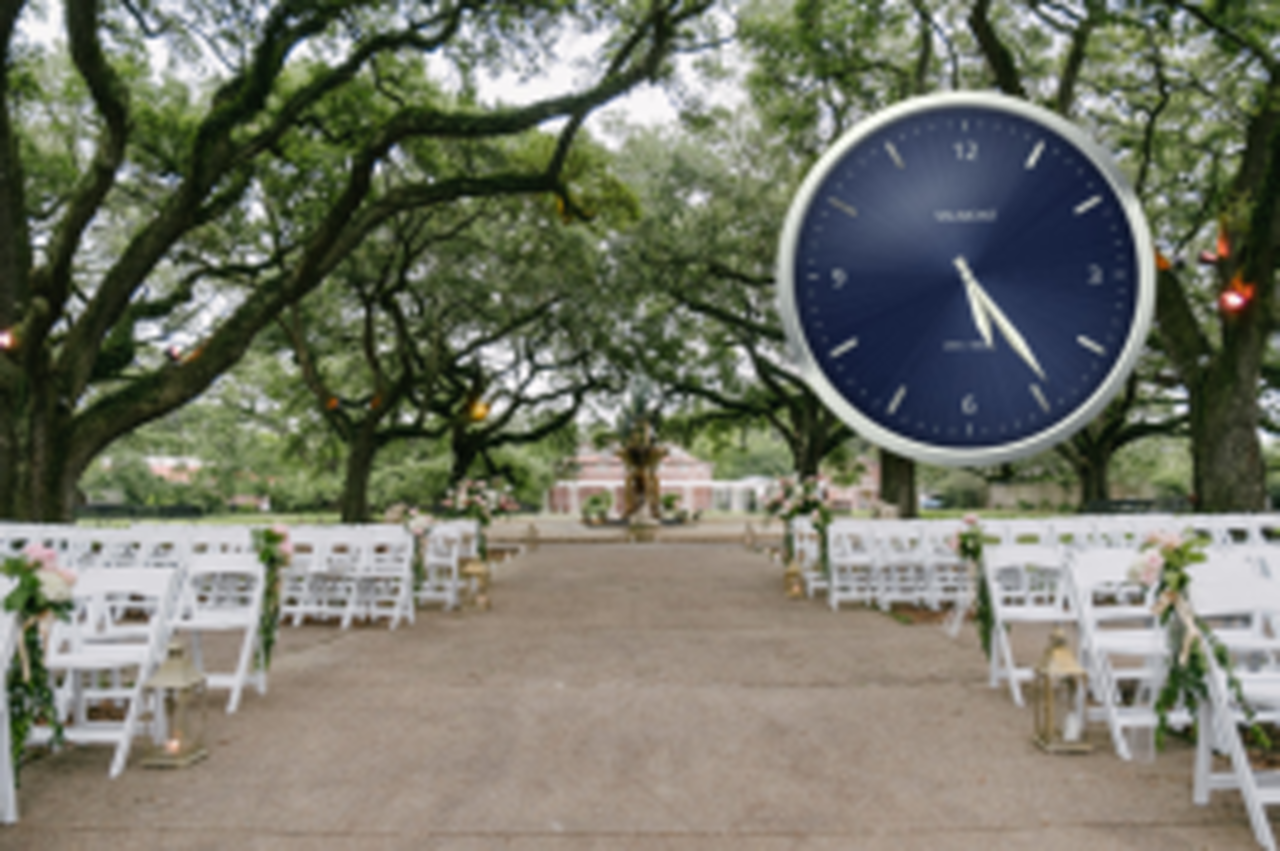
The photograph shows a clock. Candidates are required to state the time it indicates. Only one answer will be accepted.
5:24
